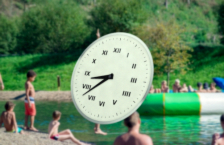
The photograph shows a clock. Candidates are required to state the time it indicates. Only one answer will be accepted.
8:38
